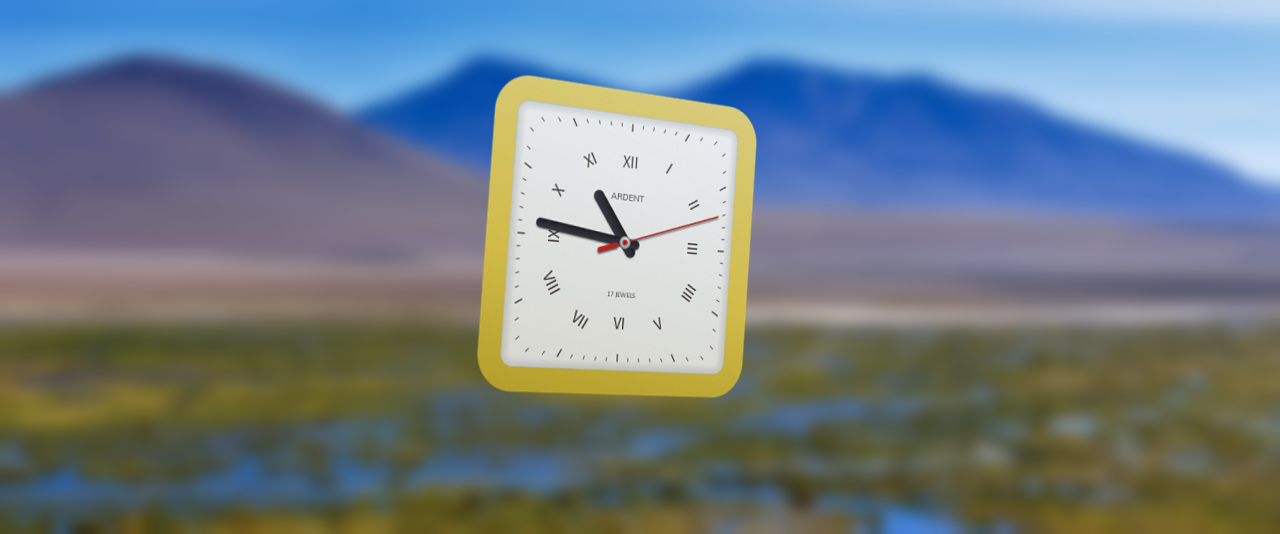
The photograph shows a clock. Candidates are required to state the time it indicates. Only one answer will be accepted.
10:46:12
